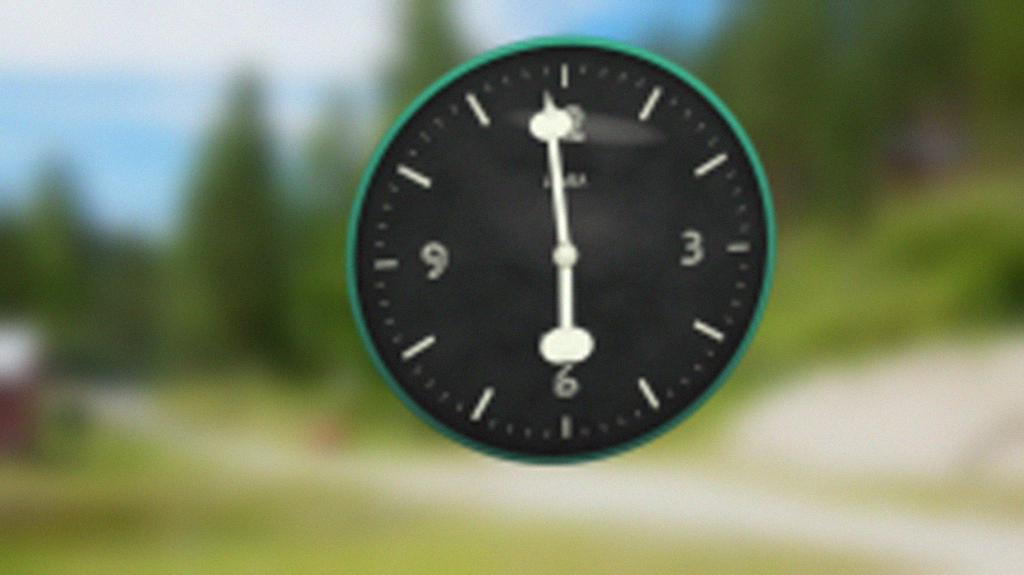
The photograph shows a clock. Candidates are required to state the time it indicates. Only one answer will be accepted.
5:59
